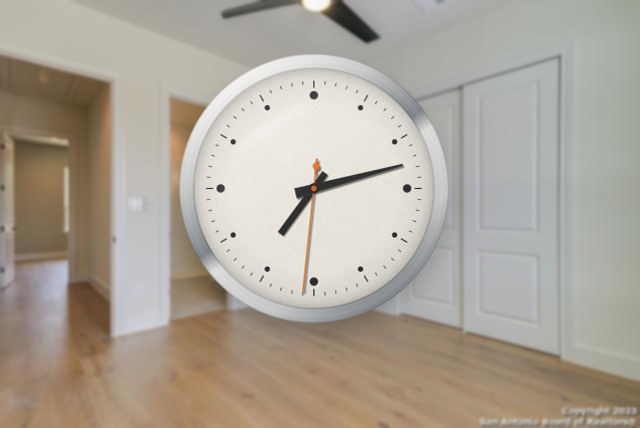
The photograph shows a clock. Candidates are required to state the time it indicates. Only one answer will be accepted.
7:12:31
